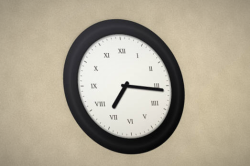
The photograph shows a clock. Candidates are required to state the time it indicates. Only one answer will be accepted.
7:16
